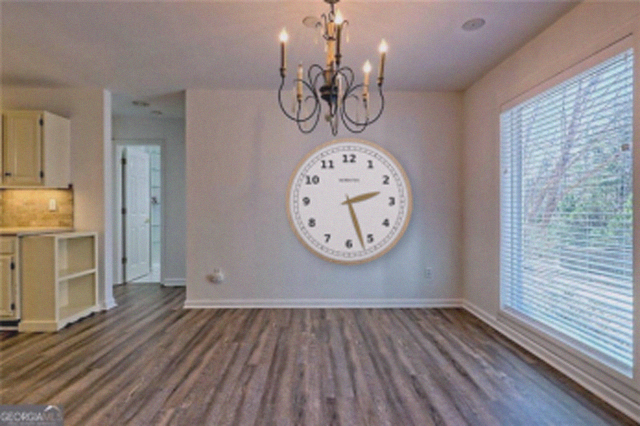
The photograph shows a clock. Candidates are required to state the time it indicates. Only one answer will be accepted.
2:27
